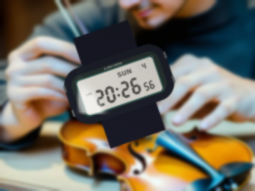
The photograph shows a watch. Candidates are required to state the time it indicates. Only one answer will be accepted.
20:26
